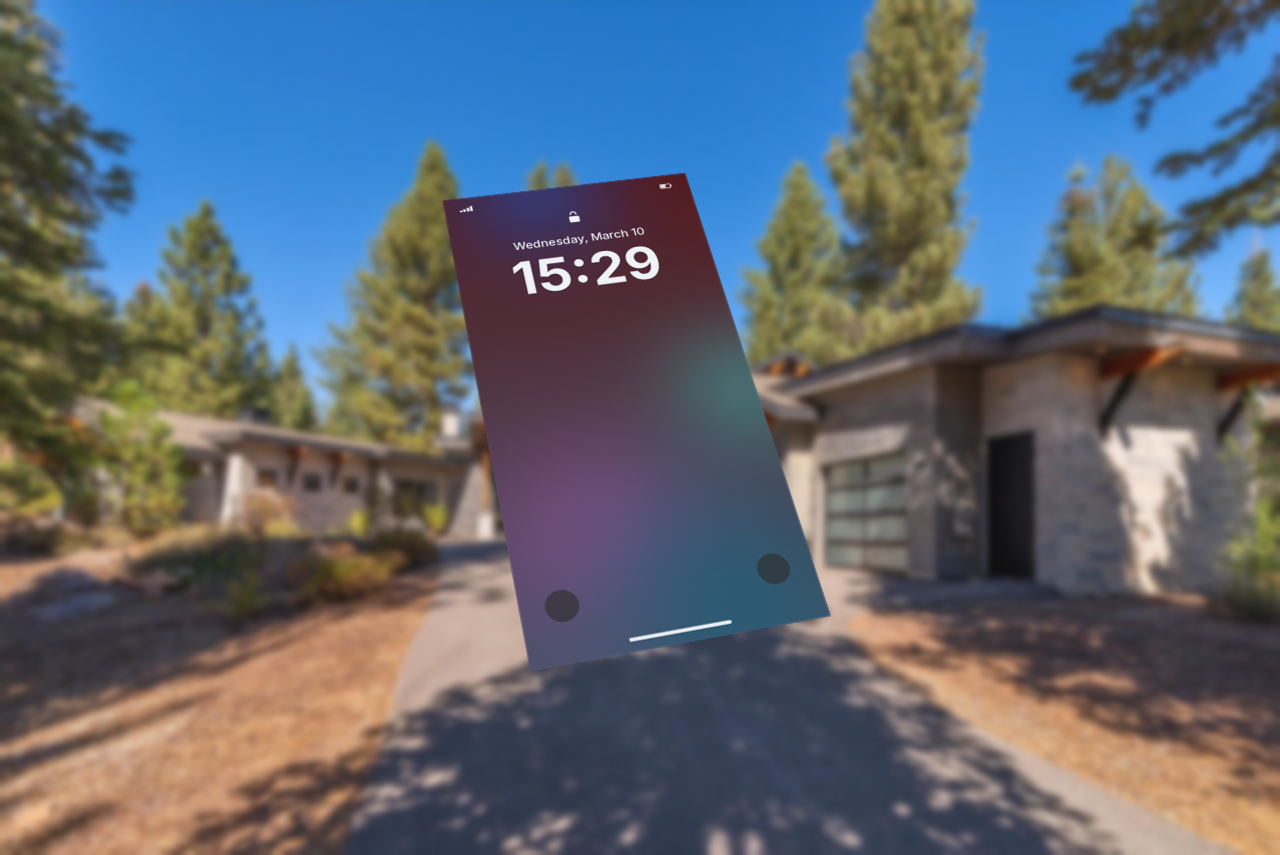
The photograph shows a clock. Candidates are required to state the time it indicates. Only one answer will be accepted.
15:29
